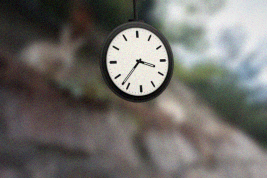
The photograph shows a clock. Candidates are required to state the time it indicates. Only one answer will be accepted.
3:37
